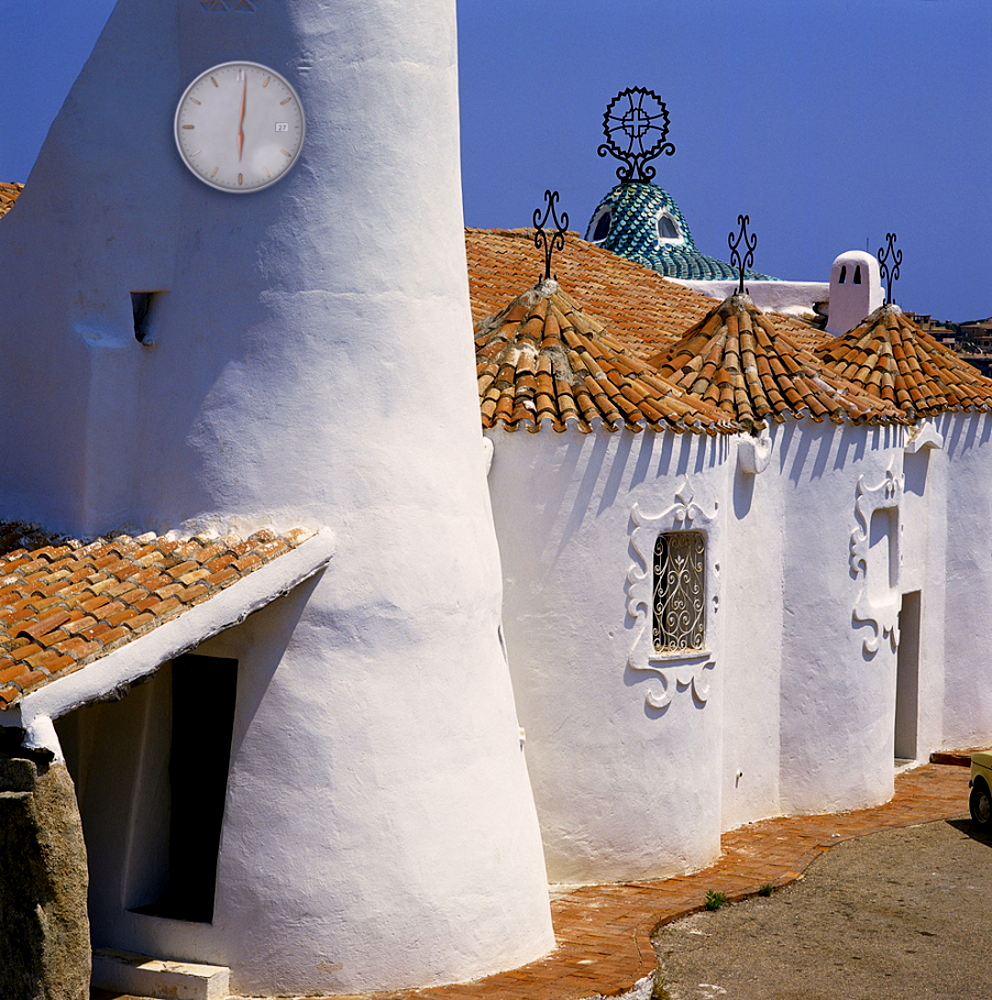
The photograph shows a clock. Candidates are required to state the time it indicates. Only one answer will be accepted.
6:01
